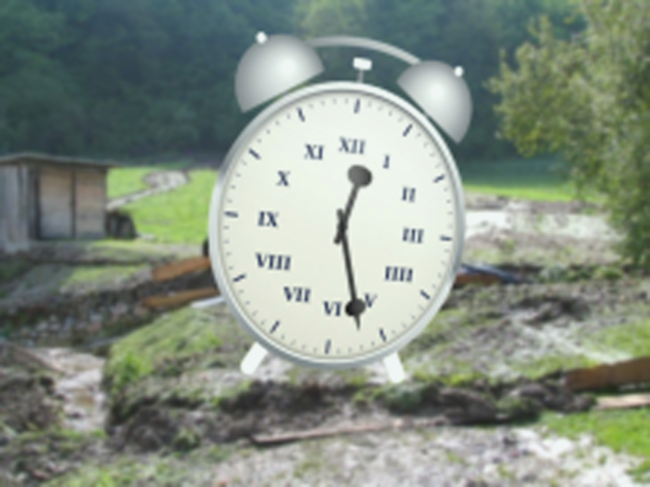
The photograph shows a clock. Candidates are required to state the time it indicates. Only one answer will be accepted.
12:27
